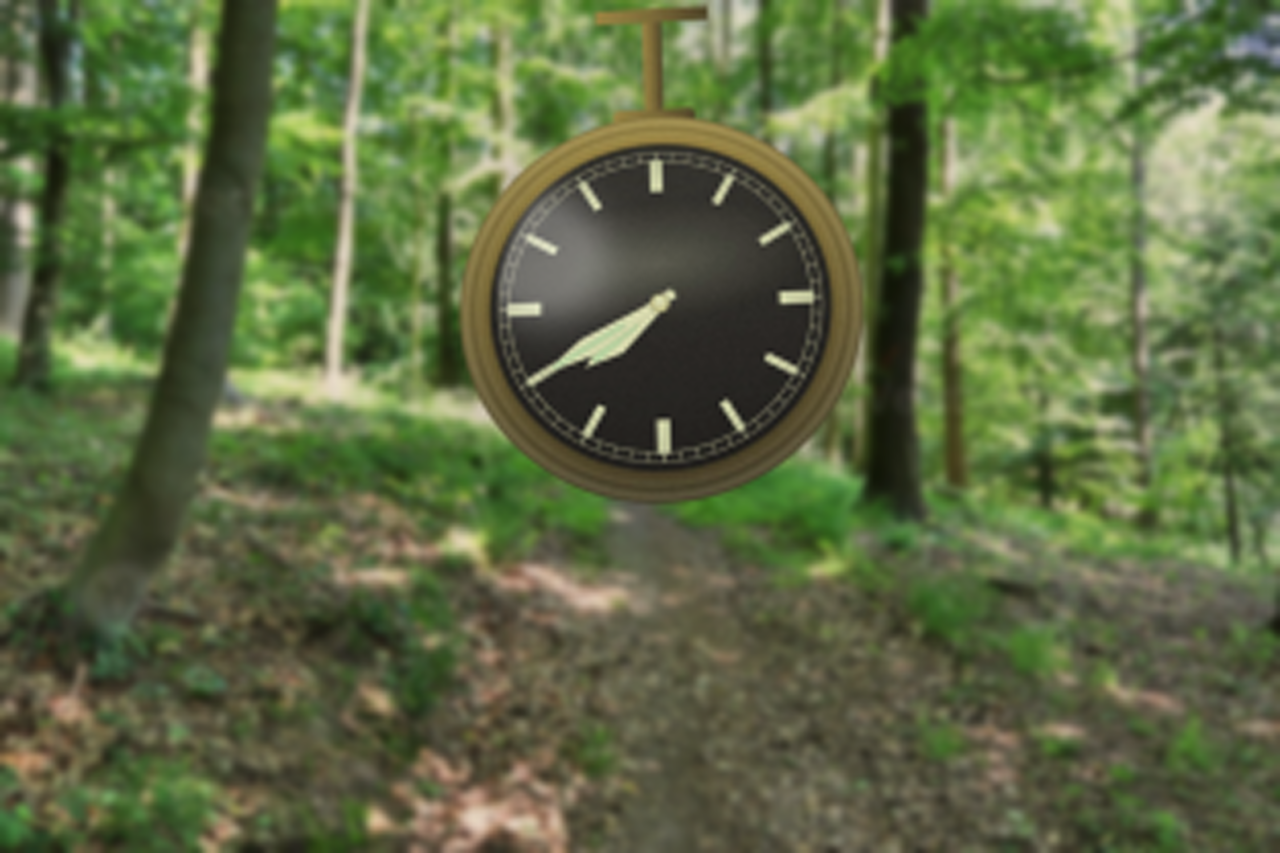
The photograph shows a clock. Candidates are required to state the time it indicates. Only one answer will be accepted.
7:40
